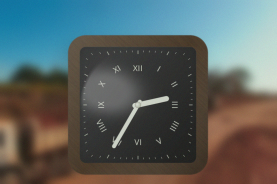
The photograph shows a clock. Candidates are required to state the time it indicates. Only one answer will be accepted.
2:35
